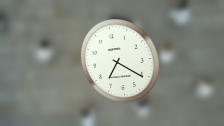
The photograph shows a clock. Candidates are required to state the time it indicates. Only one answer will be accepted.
7:21
